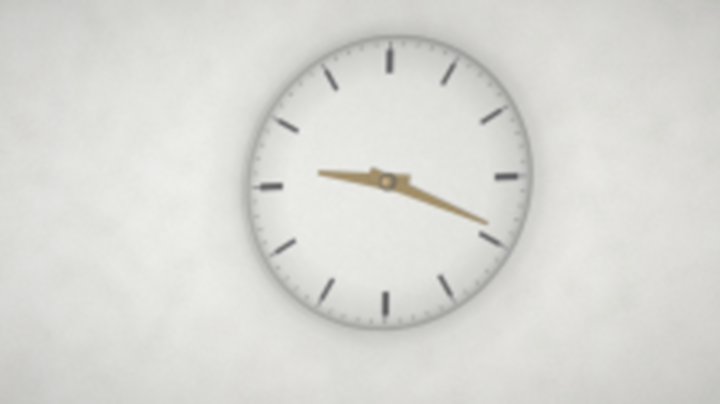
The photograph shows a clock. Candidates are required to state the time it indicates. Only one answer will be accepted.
9:19
